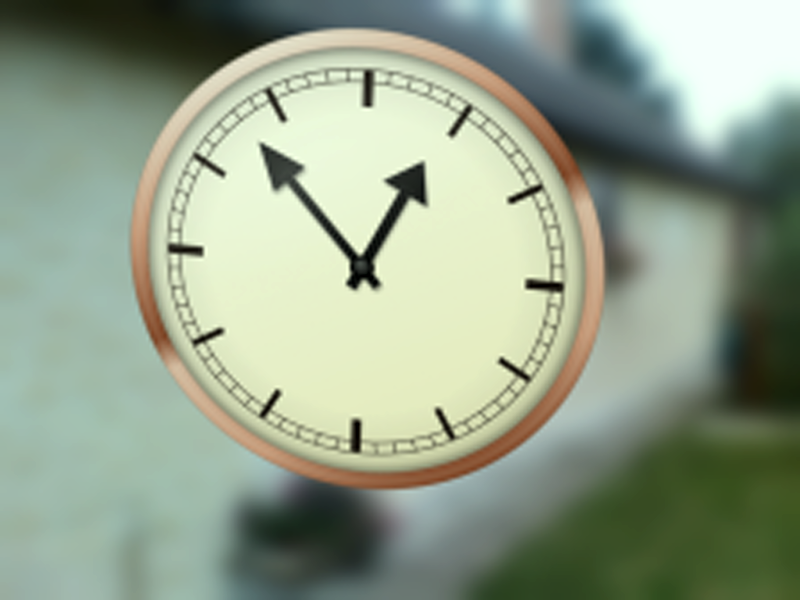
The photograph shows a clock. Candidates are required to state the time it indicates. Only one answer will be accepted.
12:53
